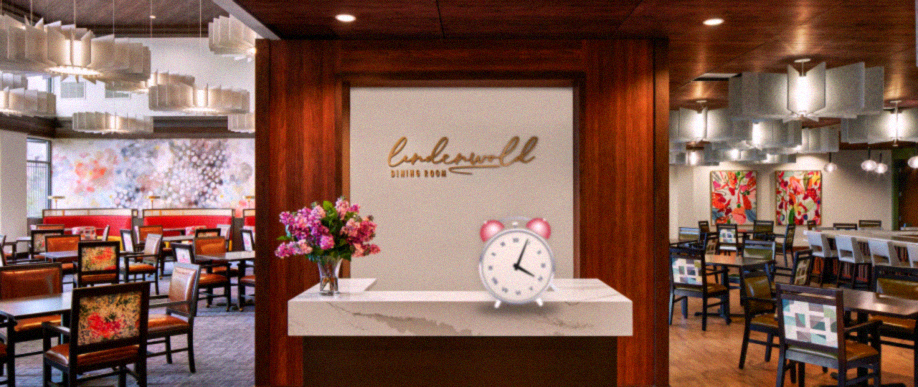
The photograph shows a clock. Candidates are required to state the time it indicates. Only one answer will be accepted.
4:04
